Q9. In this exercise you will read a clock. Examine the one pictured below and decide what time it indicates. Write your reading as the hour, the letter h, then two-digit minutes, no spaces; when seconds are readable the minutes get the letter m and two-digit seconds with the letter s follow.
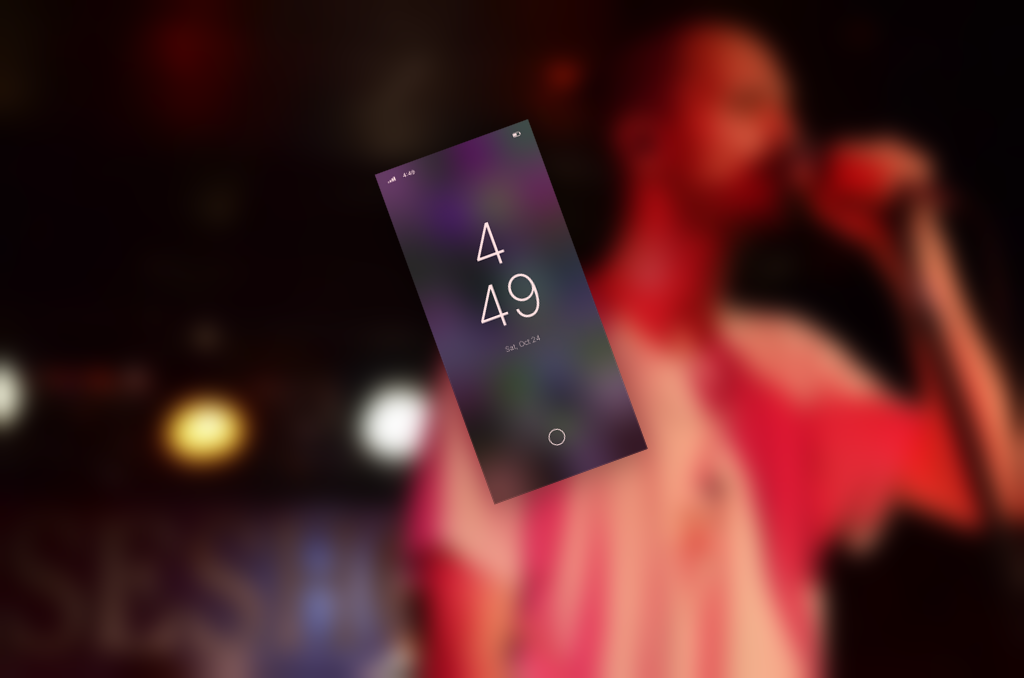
4h49
